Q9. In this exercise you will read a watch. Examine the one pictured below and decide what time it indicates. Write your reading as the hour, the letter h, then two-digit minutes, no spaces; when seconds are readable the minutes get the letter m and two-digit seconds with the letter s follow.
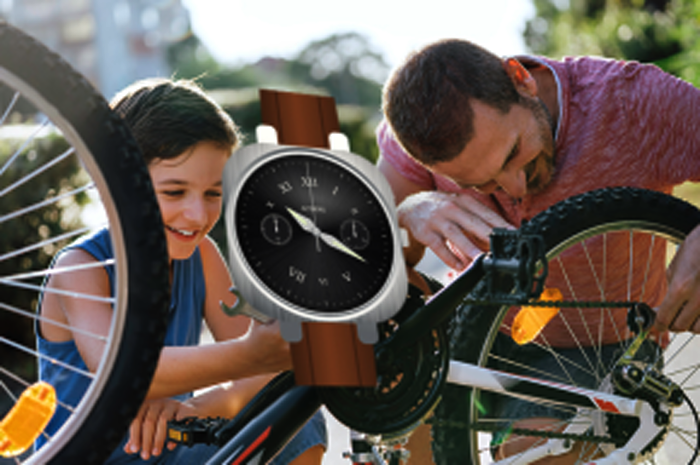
10h20
